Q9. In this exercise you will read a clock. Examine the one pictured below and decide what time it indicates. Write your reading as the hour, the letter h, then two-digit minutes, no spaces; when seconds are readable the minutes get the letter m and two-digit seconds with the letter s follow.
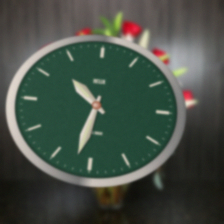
10h32
